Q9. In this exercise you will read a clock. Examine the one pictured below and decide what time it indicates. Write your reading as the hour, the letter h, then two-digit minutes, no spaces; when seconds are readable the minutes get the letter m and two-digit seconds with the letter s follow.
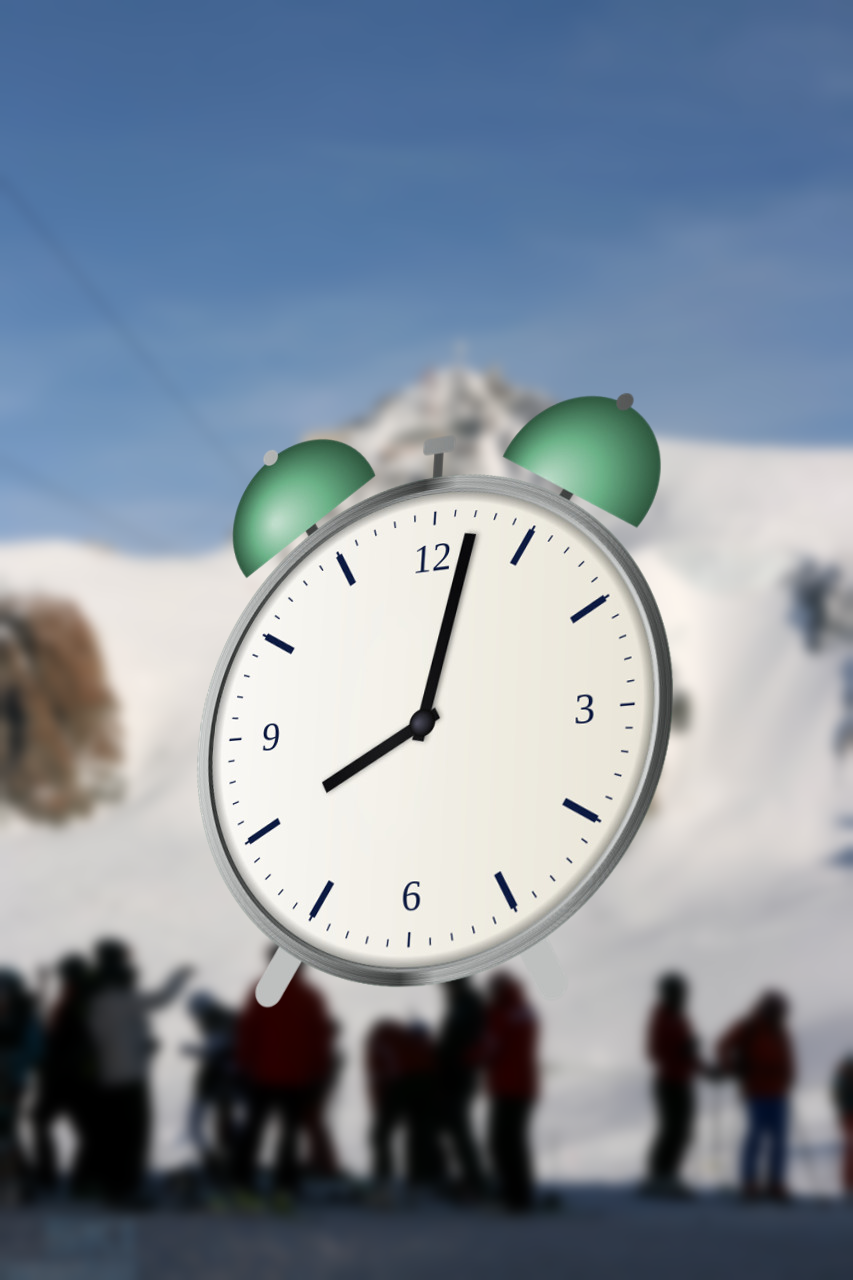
8h02
